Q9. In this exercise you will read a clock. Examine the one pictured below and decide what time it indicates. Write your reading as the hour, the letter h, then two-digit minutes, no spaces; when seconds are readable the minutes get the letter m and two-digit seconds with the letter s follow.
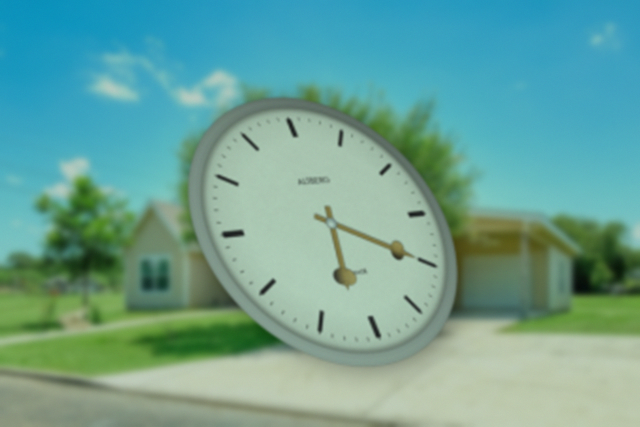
6h20
